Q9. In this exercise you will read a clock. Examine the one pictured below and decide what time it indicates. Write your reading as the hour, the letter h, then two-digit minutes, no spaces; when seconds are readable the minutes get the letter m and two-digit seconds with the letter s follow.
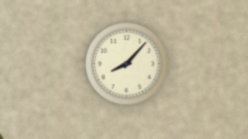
8h07
